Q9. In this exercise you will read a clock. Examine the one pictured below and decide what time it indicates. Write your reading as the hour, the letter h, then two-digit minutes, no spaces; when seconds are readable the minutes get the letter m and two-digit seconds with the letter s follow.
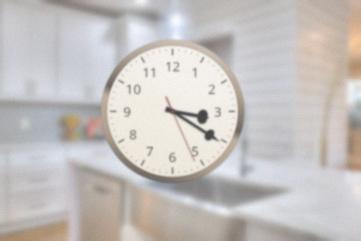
3h20m26s
